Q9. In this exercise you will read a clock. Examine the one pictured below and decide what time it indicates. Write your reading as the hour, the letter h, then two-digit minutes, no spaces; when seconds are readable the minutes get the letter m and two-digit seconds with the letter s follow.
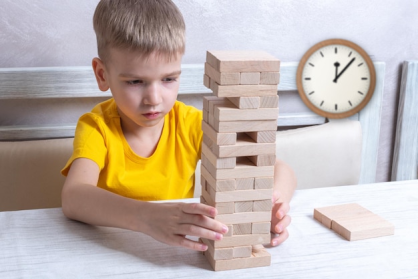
12h07
